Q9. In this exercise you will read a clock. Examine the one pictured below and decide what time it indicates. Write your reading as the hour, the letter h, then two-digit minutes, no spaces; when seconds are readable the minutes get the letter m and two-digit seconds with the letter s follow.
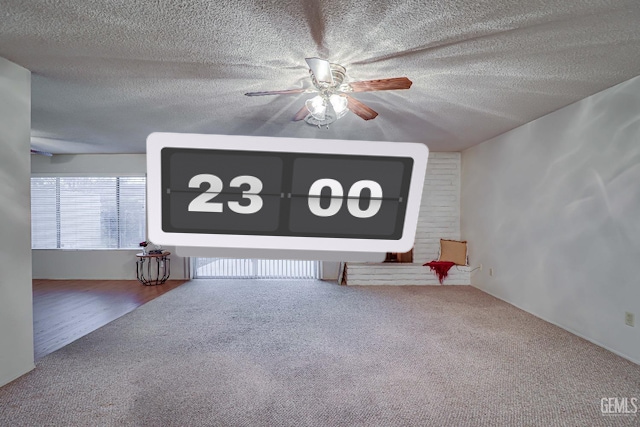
23h00
